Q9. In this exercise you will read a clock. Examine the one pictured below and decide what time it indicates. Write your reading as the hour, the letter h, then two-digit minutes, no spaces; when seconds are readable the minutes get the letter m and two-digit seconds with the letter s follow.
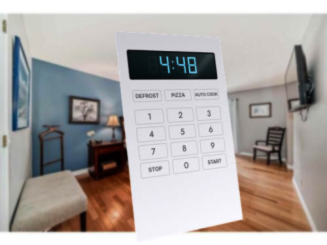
4h48
